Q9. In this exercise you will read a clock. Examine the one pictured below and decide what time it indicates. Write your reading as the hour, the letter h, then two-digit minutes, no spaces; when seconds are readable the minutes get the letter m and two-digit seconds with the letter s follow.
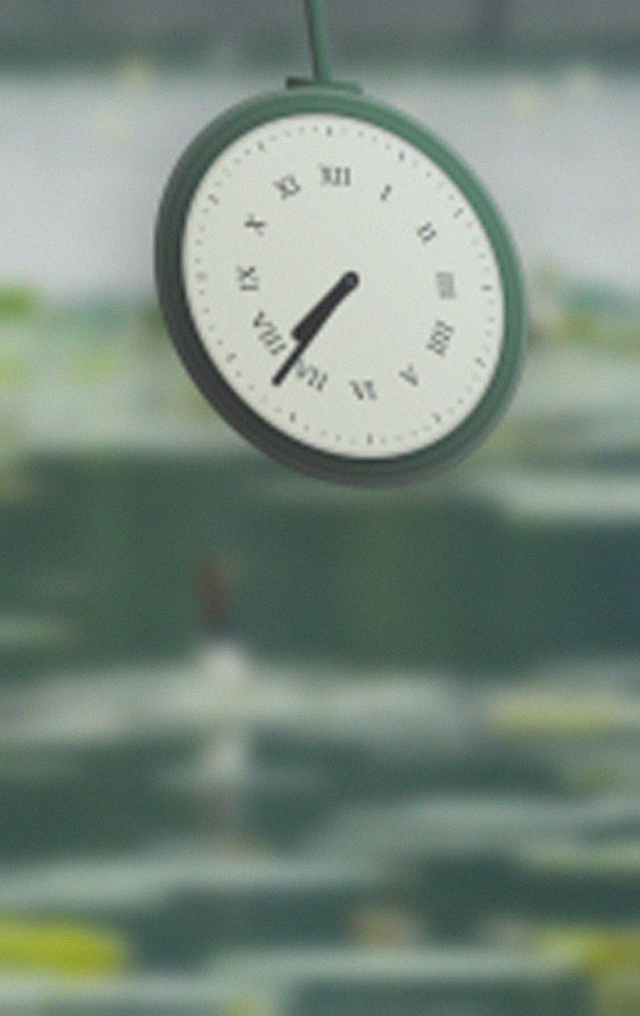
7h37
